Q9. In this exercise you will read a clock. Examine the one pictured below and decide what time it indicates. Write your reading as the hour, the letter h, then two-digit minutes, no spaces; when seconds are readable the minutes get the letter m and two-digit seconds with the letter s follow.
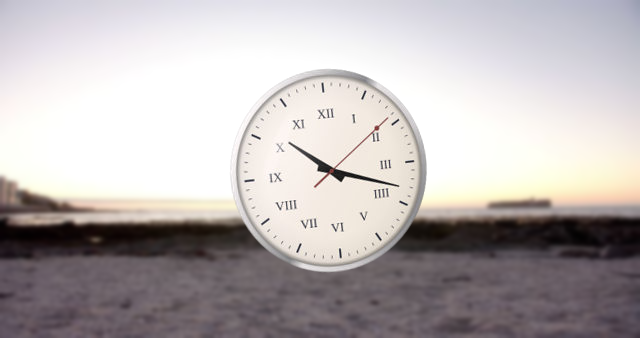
10h18m09s
